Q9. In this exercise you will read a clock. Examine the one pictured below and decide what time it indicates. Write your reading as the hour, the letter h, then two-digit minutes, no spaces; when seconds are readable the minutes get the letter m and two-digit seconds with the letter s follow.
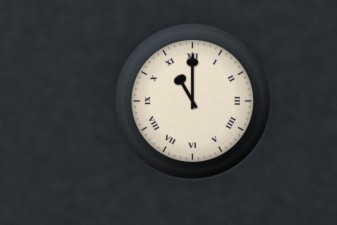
11h00
